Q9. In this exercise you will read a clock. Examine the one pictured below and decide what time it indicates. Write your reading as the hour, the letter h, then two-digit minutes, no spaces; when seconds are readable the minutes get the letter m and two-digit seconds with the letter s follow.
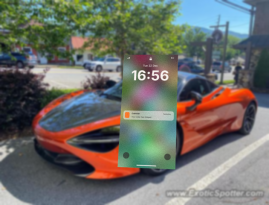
16h56
